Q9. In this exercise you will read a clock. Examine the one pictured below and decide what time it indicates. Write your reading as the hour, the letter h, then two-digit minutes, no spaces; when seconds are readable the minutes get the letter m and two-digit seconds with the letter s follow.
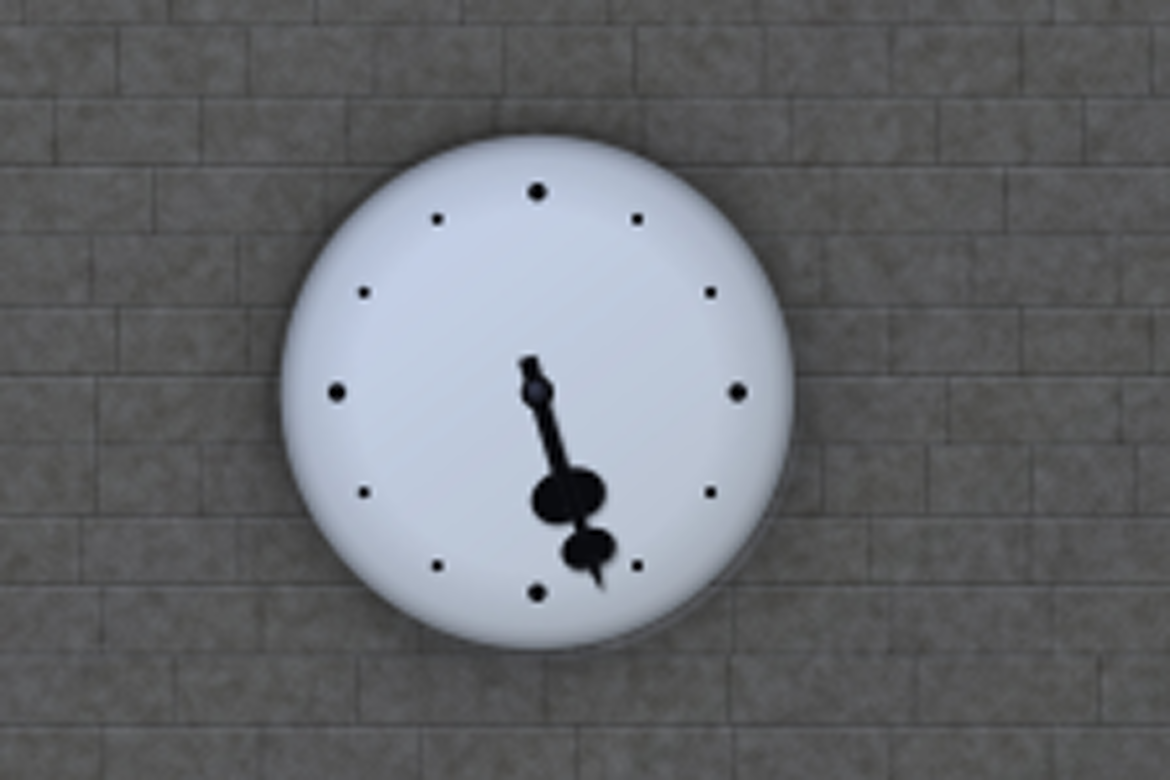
5h27
